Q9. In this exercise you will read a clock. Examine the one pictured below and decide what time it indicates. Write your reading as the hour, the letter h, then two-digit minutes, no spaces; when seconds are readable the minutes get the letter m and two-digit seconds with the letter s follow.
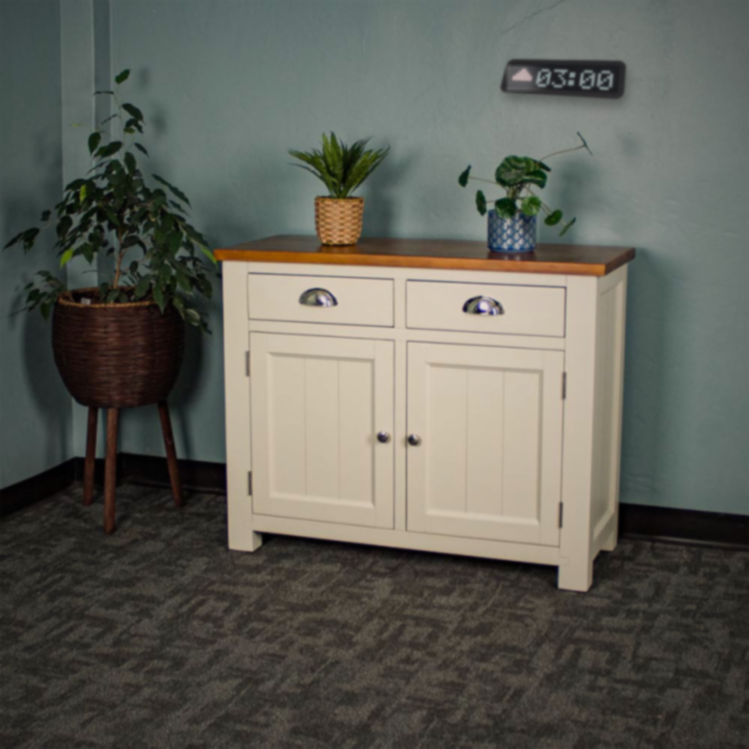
3h00
